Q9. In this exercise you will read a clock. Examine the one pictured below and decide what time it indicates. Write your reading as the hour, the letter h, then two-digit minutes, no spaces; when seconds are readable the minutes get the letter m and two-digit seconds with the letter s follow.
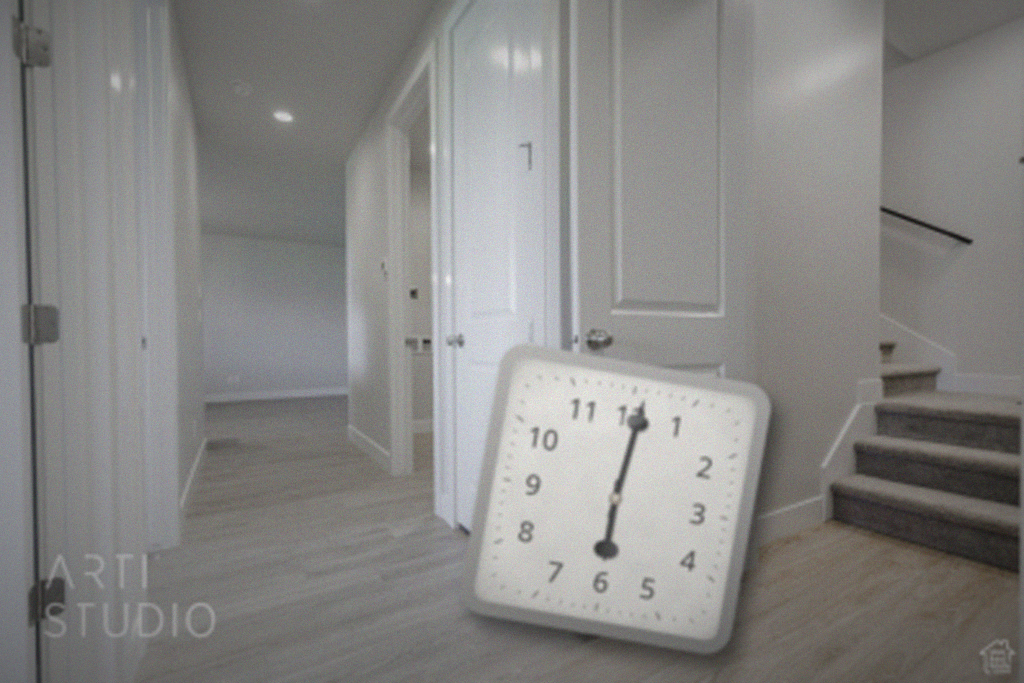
6h01
